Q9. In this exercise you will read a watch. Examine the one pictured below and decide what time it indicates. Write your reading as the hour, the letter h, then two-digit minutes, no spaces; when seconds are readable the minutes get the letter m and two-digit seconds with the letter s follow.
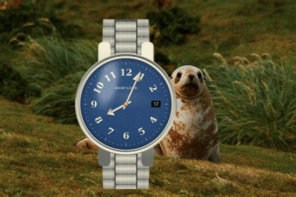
8h04
